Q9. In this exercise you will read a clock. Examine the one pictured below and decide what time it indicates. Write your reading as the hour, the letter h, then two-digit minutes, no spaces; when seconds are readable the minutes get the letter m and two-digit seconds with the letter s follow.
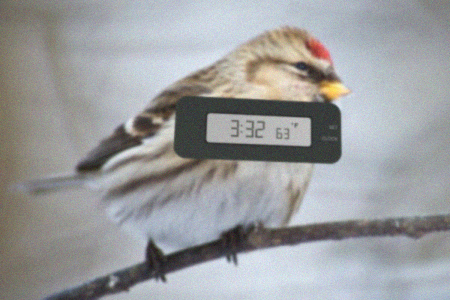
3h32
